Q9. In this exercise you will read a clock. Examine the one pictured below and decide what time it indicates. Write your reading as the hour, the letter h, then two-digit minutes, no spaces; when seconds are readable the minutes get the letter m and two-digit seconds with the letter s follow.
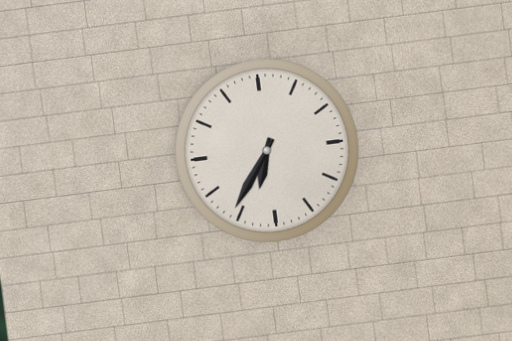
6h36
